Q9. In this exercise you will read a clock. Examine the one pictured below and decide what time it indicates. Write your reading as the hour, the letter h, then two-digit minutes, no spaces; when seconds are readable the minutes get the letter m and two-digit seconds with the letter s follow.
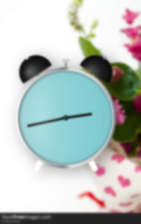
2h43
